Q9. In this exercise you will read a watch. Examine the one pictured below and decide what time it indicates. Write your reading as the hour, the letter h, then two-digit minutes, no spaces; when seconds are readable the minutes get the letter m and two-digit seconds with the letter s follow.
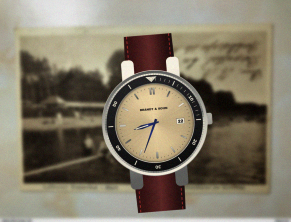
8h34
